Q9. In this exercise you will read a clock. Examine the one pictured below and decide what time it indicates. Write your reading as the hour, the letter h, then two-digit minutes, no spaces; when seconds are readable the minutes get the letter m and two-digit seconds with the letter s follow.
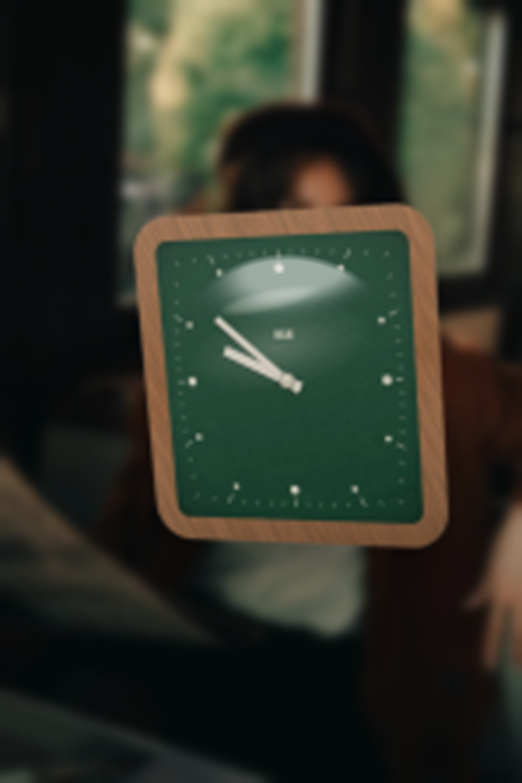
9h52
